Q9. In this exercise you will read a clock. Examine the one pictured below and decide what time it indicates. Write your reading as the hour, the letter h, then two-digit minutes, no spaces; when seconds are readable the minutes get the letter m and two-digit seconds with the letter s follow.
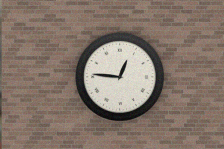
12h46
